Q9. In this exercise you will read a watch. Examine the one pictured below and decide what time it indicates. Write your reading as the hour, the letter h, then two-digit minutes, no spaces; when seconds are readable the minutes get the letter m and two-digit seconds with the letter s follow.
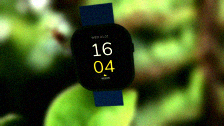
16h04
